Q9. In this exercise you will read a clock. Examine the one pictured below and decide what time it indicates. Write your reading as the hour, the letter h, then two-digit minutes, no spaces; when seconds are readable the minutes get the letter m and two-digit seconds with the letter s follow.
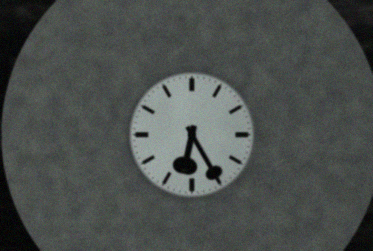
6h25
